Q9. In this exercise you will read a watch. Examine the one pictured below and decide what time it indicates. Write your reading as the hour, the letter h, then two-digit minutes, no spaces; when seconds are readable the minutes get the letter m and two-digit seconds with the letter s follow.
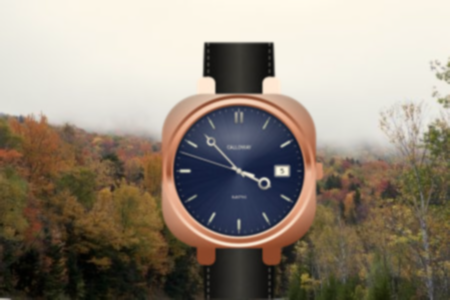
3h52m48s
